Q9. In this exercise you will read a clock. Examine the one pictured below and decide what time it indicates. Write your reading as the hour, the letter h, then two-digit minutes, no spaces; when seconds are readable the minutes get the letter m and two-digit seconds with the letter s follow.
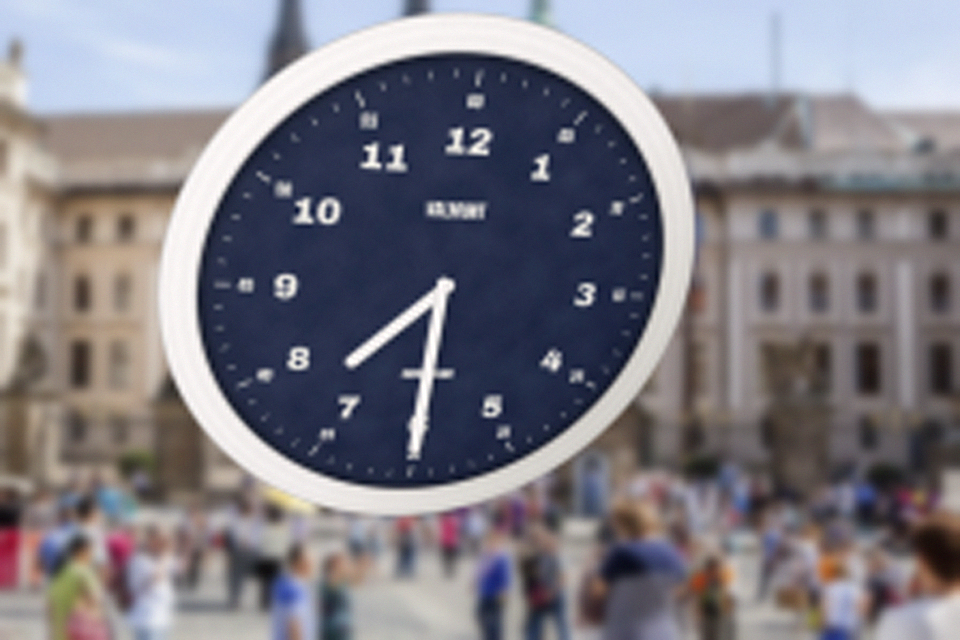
7h30
